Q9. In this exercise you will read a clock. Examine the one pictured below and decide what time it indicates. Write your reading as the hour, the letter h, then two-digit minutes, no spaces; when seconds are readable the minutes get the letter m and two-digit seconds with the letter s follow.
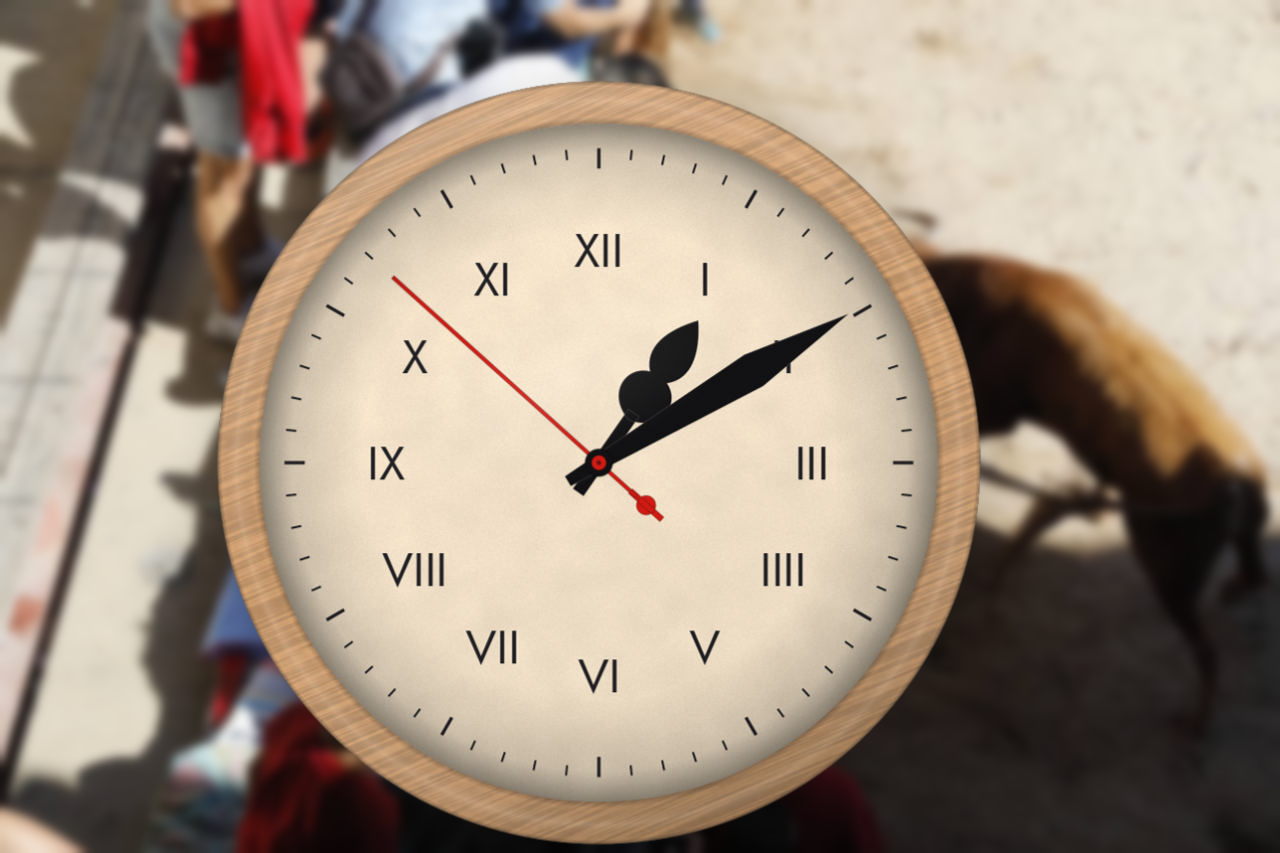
1h09m52s
